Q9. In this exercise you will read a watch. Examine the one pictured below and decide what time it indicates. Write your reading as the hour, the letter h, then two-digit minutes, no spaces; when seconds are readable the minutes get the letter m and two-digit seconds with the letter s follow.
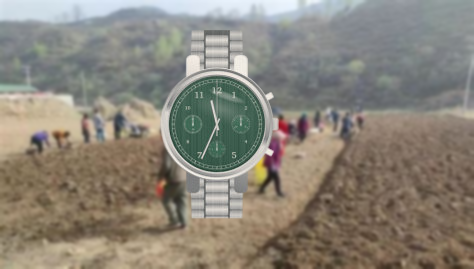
11h34
